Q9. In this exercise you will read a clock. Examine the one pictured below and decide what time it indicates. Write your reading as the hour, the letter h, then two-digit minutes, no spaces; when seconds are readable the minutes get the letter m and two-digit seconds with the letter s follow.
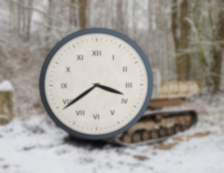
3h39
